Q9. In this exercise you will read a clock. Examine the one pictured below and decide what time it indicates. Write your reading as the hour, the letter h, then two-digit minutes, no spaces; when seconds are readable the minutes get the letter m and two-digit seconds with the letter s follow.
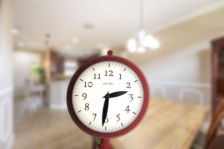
2h31
